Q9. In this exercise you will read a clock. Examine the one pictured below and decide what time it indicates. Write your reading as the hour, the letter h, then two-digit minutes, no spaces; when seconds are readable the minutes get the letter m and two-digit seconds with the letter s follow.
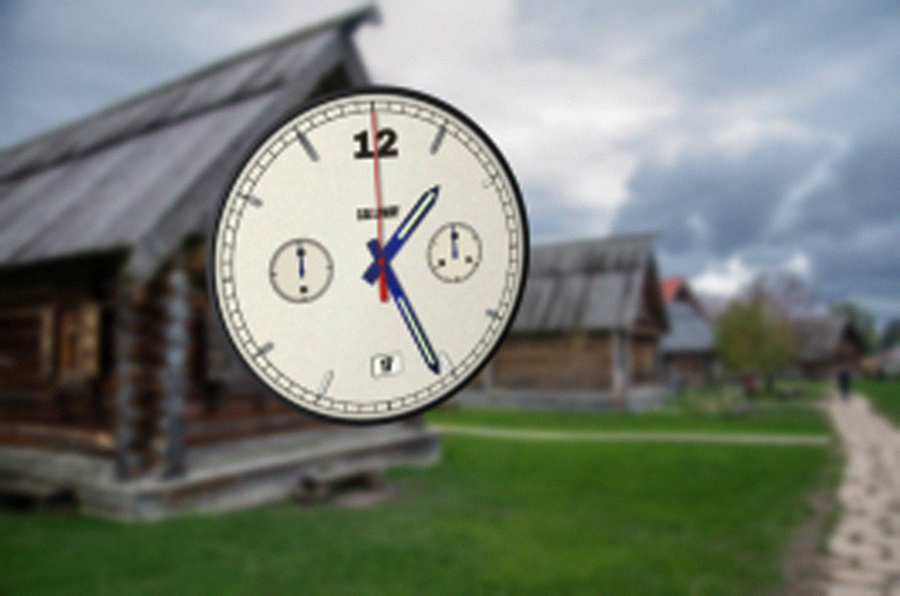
1h26
